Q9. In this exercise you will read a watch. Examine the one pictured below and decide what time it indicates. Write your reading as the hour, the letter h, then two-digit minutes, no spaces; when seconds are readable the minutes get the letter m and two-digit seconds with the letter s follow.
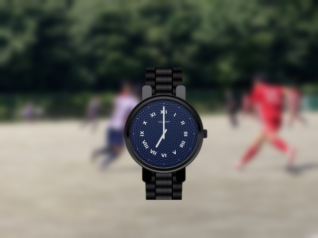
7h00
